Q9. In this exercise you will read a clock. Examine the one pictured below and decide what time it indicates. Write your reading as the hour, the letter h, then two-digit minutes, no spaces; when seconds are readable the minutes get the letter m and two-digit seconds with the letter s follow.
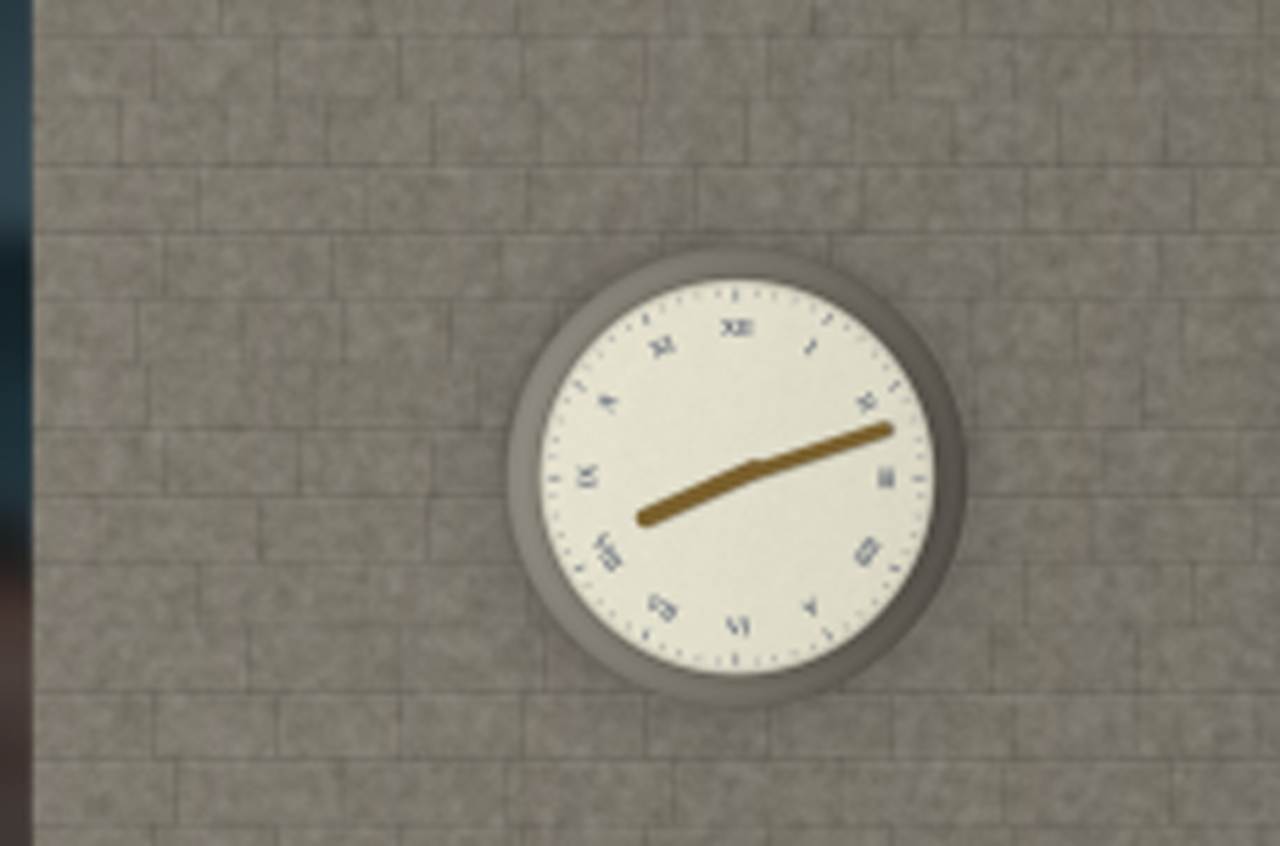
8h12
